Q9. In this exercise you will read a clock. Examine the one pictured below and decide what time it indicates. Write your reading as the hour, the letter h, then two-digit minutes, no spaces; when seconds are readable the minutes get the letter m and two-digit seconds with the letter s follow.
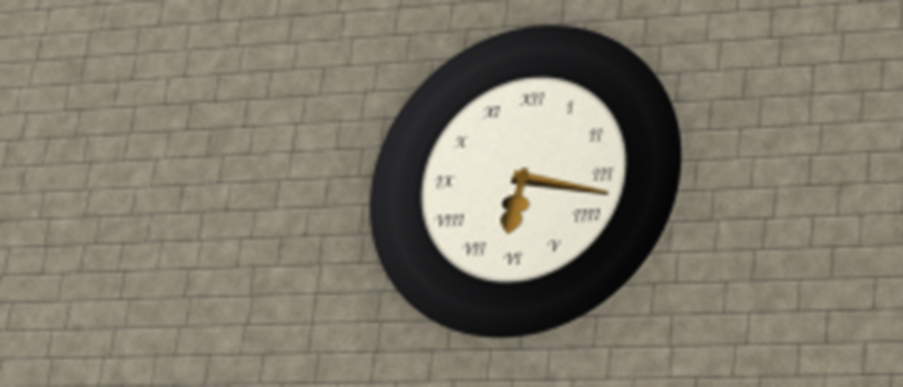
6h17
